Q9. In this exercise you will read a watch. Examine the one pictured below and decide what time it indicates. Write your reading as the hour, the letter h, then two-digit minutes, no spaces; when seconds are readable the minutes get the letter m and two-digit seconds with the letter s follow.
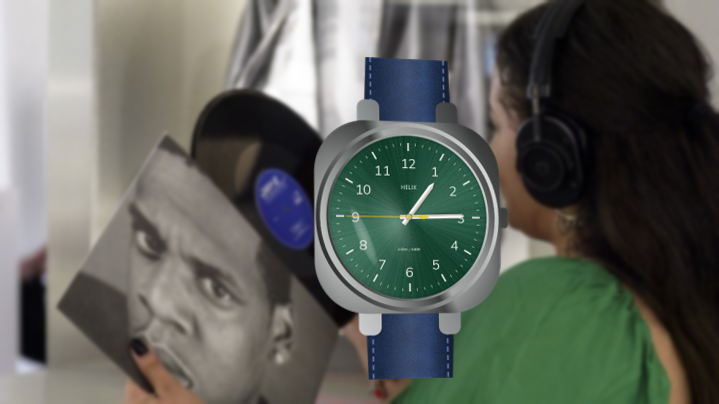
1h14m45s
